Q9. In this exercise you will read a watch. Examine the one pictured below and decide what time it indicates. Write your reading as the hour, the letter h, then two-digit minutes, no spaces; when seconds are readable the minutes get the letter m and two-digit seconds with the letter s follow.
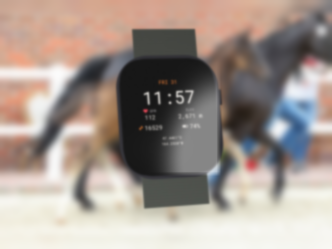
11h57
